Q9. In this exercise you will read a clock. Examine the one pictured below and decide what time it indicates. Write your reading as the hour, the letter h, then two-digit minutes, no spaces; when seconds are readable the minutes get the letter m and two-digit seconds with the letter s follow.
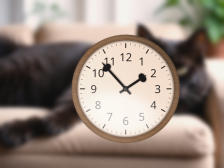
1h53
